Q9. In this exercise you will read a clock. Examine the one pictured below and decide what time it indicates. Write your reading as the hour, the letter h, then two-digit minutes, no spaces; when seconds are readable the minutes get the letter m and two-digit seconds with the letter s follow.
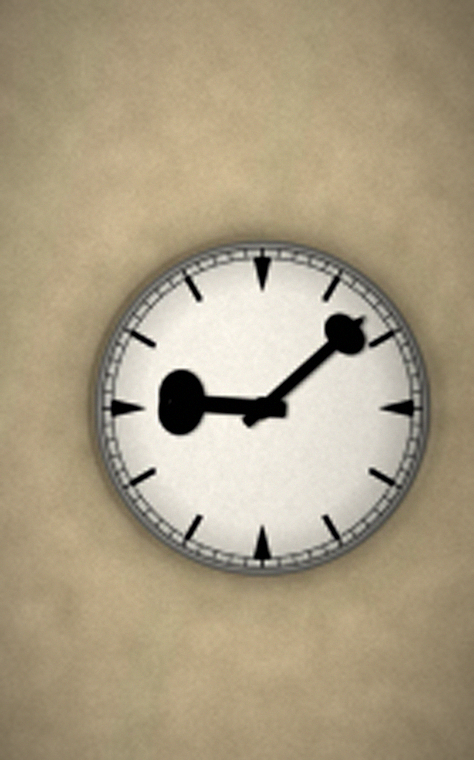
9h08
